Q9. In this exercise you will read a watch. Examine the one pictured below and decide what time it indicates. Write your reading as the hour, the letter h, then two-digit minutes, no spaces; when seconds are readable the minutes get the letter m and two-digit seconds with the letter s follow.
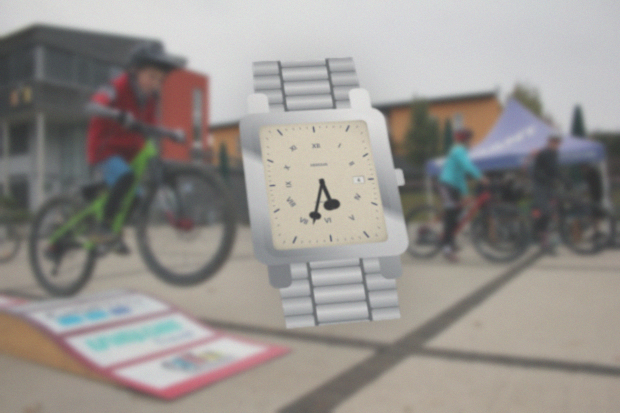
5h33
